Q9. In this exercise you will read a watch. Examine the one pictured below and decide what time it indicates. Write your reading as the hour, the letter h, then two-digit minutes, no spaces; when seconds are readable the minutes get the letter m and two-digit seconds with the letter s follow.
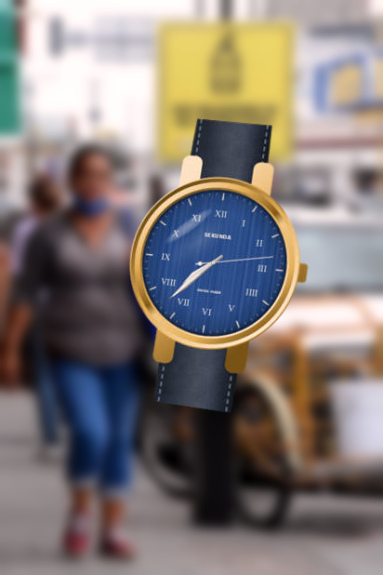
7h37m13s
